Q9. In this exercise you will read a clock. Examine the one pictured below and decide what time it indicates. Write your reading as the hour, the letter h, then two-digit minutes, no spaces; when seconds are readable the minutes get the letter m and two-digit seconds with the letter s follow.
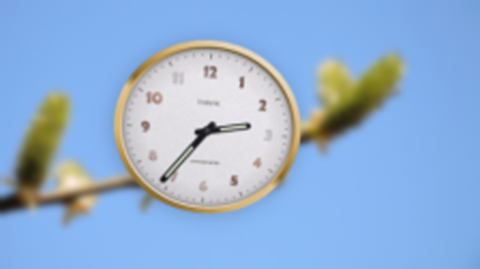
2h36
